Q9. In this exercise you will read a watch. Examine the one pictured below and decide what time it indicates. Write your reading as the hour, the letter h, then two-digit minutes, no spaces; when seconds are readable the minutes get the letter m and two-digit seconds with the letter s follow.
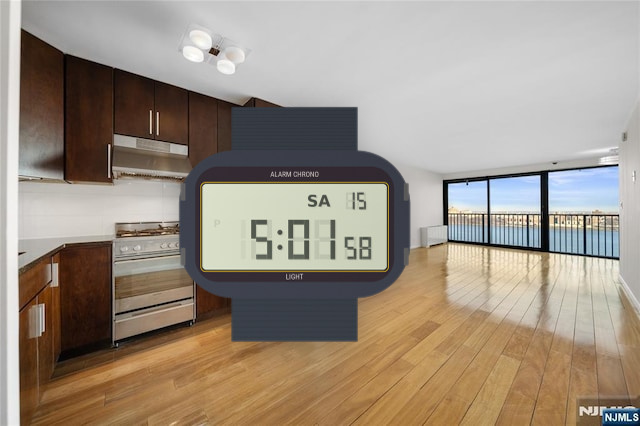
5h01m58s
